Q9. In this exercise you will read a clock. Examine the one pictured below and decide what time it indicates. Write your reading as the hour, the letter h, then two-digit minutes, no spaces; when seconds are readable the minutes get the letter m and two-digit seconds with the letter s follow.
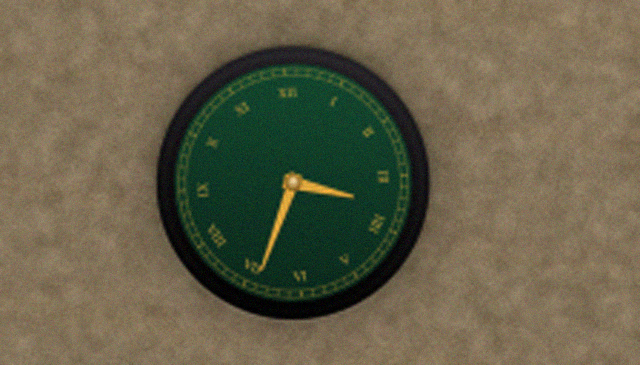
3h34
